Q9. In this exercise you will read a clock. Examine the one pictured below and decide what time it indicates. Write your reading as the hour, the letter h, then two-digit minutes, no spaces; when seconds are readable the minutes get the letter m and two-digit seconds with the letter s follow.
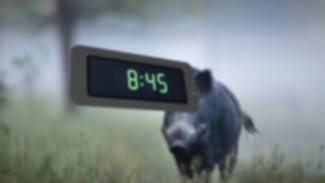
8h45
